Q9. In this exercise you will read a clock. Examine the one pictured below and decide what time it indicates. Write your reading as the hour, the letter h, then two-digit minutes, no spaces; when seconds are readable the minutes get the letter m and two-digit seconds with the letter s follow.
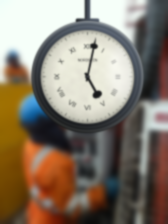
5h02
